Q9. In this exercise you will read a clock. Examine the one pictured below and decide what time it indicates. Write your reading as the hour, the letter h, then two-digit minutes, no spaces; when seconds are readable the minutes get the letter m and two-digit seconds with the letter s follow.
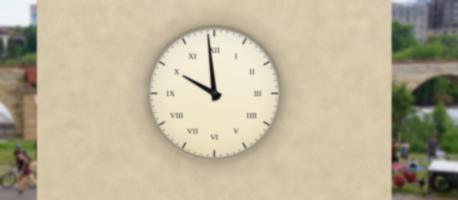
9h59
